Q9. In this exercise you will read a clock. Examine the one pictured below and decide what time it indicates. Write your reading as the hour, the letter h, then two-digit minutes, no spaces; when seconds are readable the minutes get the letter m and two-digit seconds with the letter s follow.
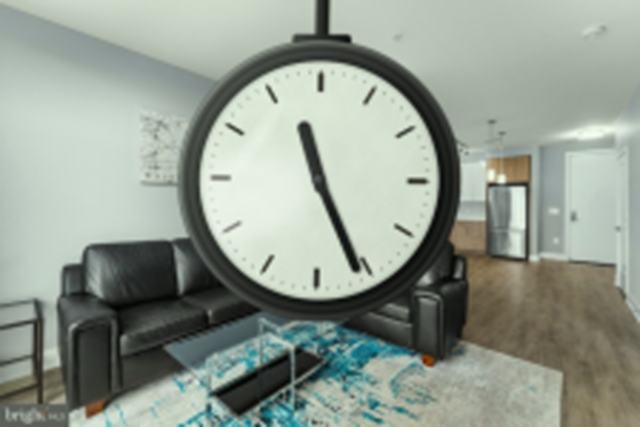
11h26
